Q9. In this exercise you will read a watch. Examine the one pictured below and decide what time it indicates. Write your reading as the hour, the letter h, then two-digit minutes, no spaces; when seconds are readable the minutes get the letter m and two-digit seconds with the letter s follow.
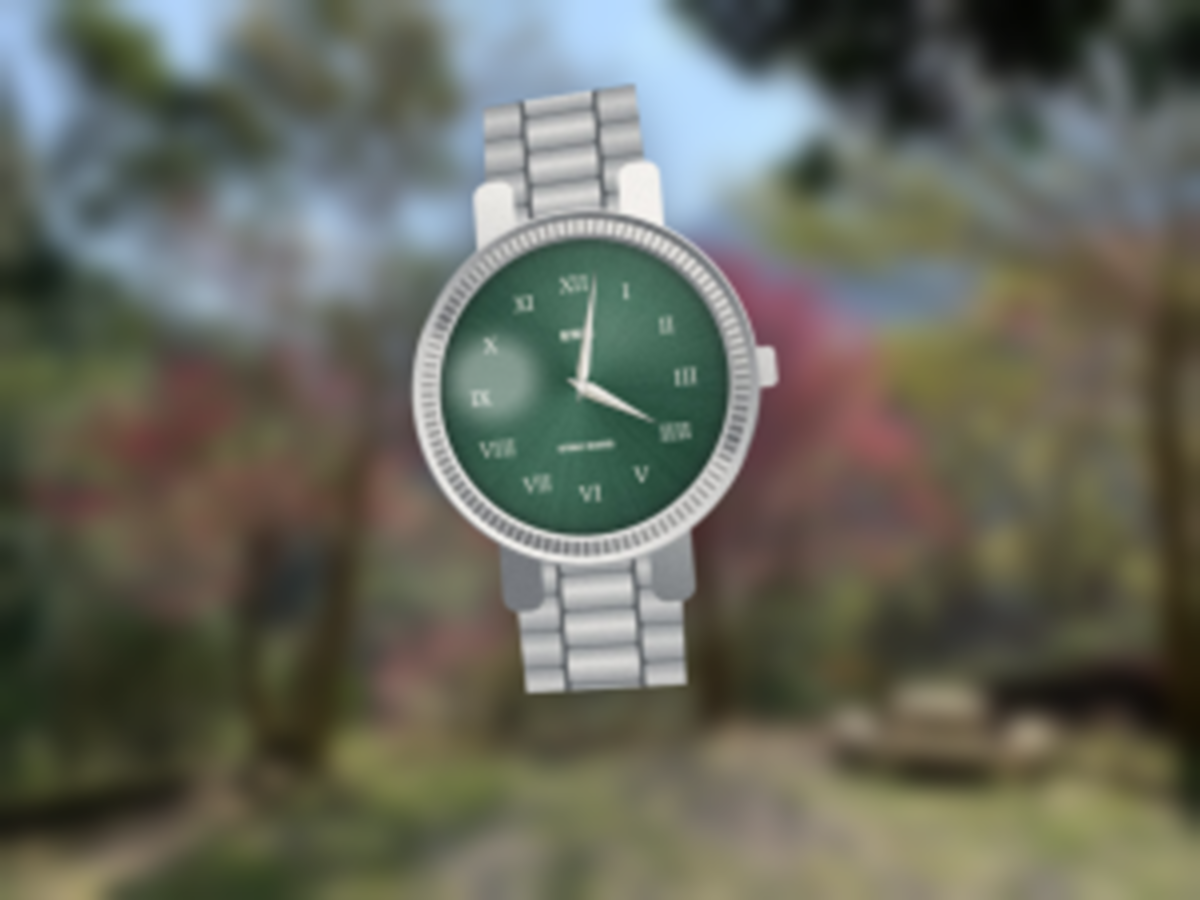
4h02
